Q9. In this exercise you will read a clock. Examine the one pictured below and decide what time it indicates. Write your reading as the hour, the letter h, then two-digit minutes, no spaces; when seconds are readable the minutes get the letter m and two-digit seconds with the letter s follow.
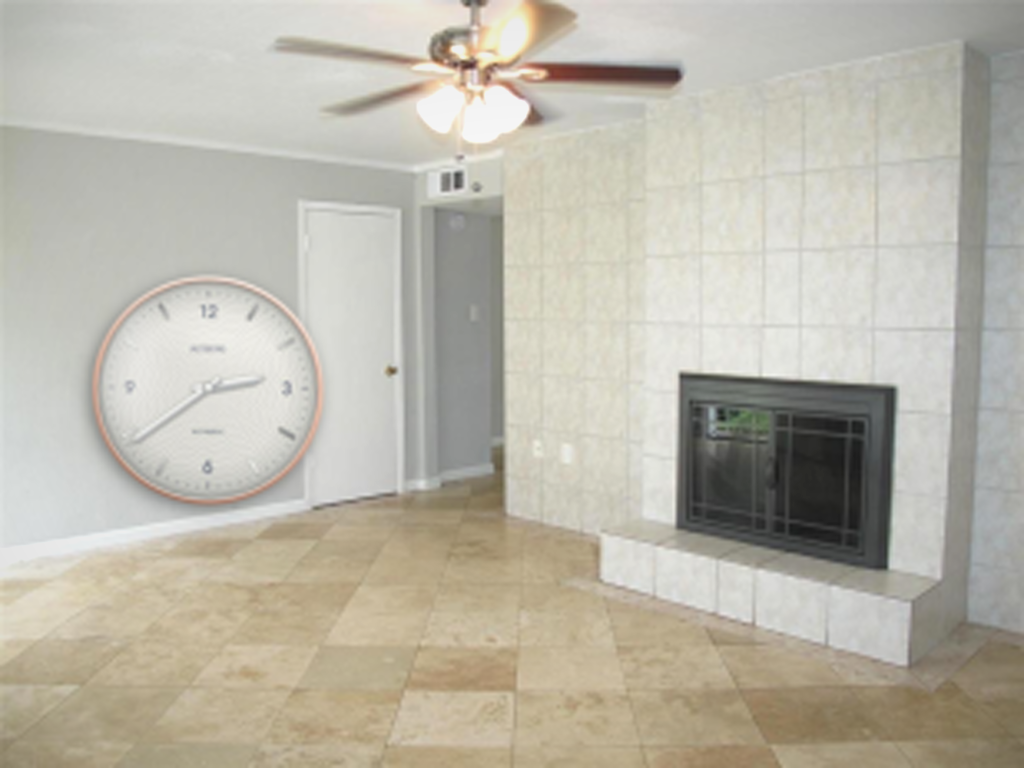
2h39
